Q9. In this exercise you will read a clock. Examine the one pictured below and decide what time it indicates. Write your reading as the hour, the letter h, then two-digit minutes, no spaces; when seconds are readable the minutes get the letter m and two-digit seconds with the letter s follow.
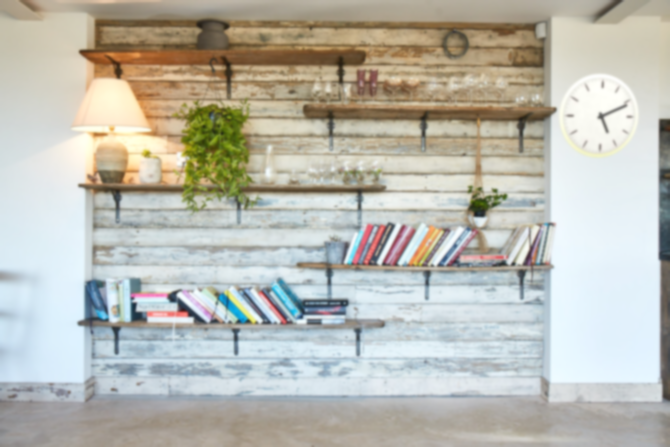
5h11
